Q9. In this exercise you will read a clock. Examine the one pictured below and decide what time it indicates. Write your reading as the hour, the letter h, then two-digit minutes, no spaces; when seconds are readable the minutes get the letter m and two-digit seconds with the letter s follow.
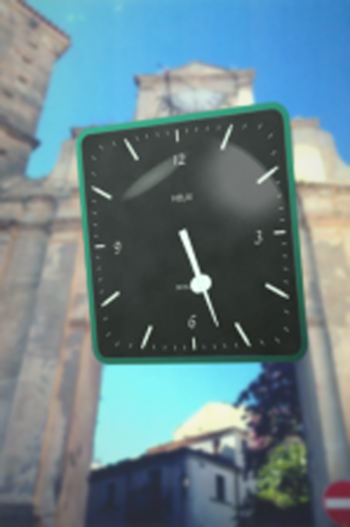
5h27
